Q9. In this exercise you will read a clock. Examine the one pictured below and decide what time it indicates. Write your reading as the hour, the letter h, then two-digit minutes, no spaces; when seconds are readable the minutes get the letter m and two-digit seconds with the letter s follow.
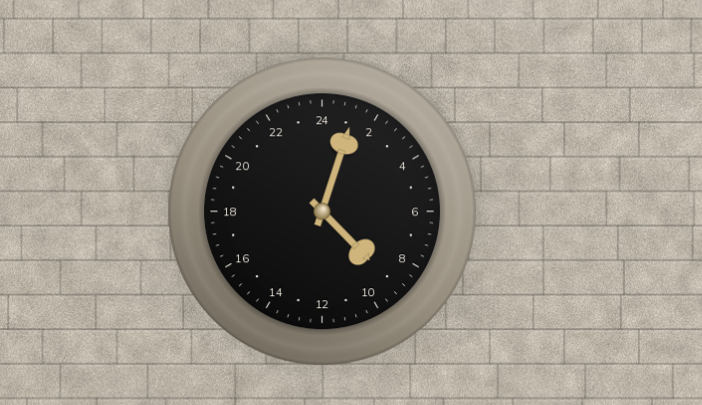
9h03
